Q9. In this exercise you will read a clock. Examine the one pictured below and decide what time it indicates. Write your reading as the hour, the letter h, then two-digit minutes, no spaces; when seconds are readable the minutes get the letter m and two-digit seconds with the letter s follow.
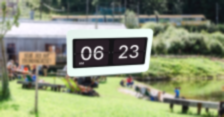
6h23
